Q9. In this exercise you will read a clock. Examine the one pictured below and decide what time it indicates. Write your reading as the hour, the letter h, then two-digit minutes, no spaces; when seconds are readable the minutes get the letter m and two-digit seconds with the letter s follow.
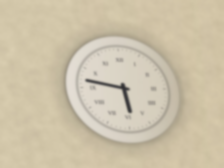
5h47
